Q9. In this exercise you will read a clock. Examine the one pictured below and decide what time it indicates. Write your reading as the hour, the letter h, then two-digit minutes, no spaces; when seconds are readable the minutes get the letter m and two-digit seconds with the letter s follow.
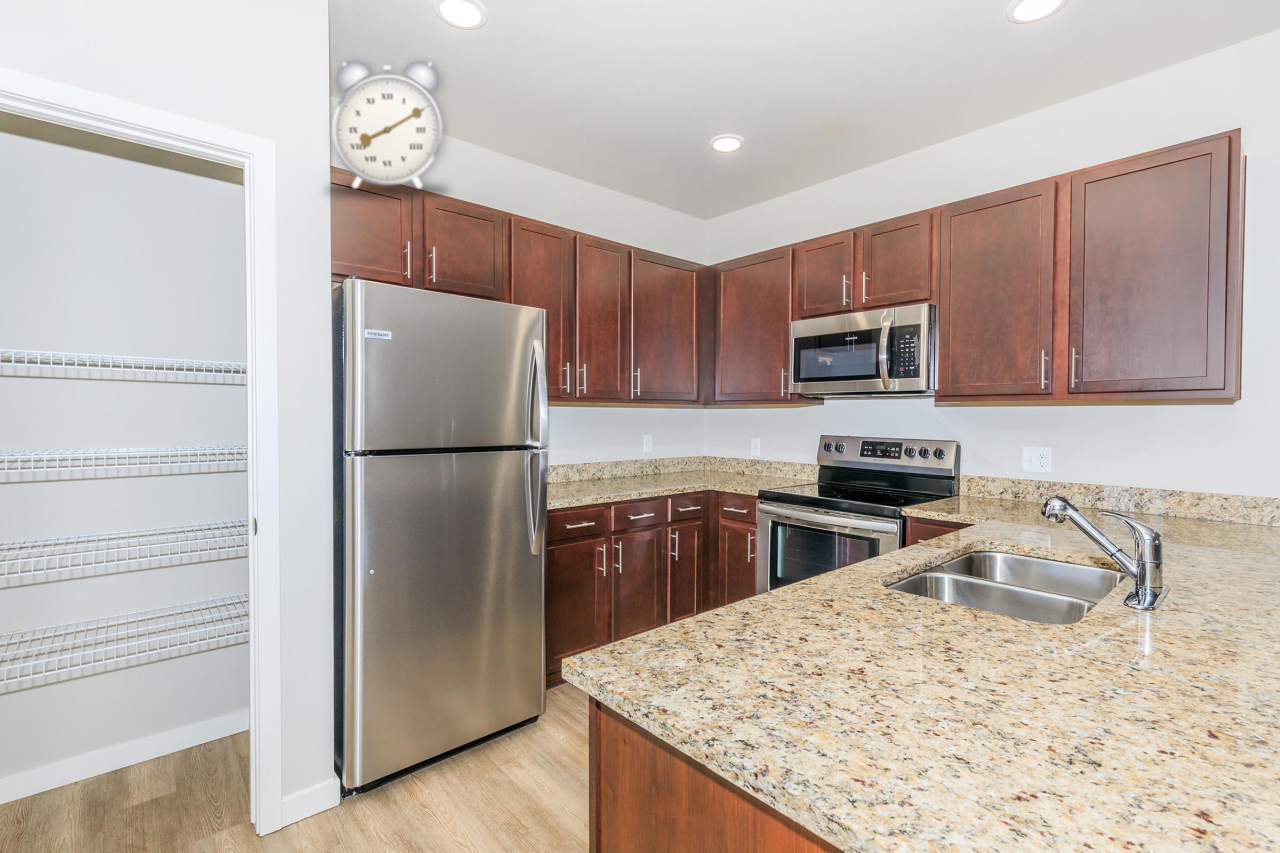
8h10
